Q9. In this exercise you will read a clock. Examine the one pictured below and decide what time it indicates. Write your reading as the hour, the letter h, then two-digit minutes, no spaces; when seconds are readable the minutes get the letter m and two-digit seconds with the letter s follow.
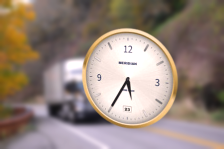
5h35
